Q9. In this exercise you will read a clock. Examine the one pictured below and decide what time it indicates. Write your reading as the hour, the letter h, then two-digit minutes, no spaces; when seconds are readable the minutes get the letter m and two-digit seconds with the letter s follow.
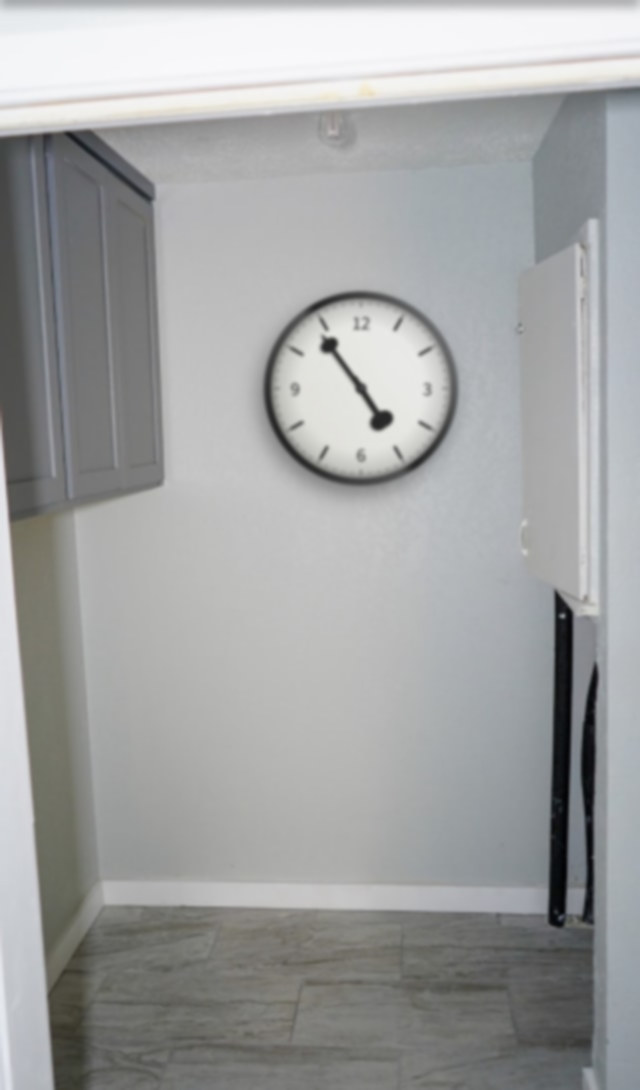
4h54
